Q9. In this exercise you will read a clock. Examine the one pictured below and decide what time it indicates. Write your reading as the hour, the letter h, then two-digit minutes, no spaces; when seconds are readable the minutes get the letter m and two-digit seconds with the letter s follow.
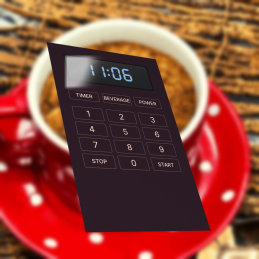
11h06
